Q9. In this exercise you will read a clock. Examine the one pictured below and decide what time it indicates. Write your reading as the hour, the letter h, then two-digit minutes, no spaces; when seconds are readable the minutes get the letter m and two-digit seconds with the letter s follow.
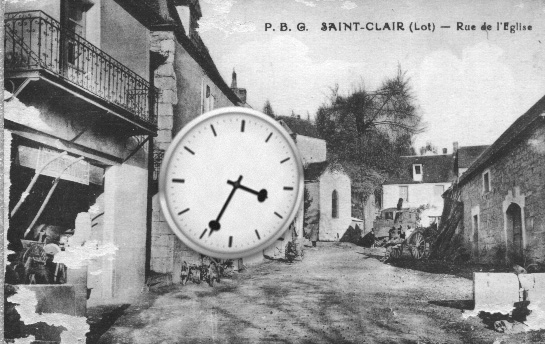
3h34
